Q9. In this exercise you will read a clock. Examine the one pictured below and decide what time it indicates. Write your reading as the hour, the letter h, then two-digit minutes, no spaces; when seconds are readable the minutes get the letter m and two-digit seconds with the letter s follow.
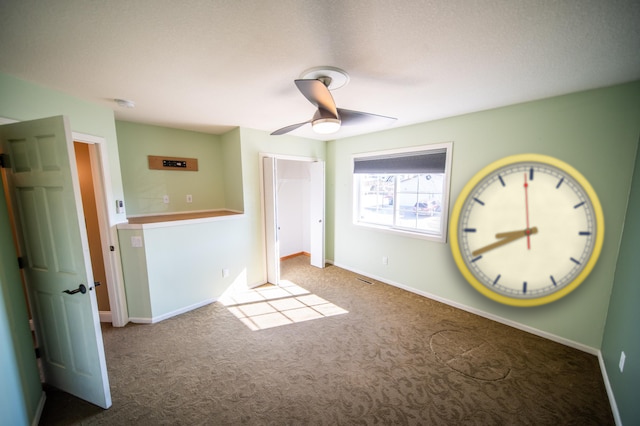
8h40m59s
